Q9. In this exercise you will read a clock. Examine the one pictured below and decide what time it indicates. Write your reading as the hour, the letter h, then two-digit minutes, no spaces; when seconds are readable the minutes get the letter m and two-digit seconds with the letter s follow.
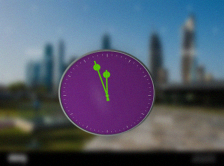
11h57
